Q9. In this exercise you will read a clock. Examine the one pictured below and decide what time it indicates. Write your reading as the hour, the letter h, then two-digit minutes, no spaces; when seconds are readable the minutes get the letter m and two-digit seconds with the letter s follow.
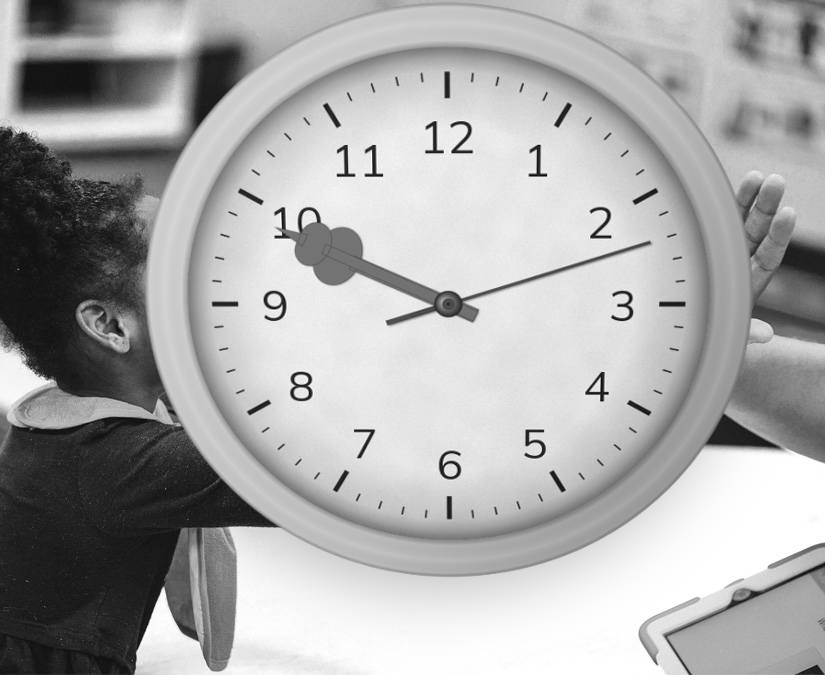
9h49m12s
